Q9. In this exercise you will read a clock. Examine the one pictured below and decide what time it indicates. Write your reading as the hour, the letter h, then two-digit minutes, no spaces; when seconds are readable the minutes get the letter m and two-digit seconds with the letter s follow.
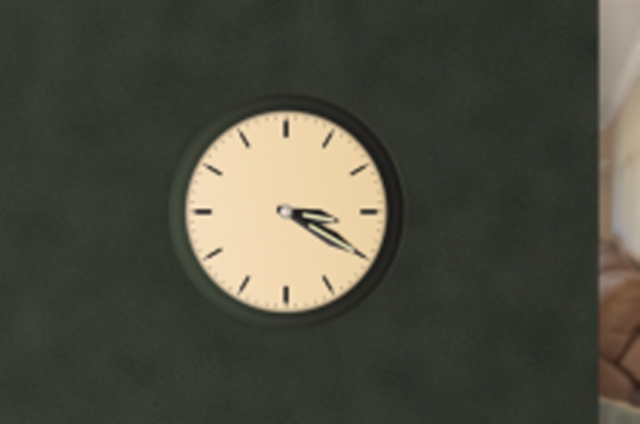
3h20
